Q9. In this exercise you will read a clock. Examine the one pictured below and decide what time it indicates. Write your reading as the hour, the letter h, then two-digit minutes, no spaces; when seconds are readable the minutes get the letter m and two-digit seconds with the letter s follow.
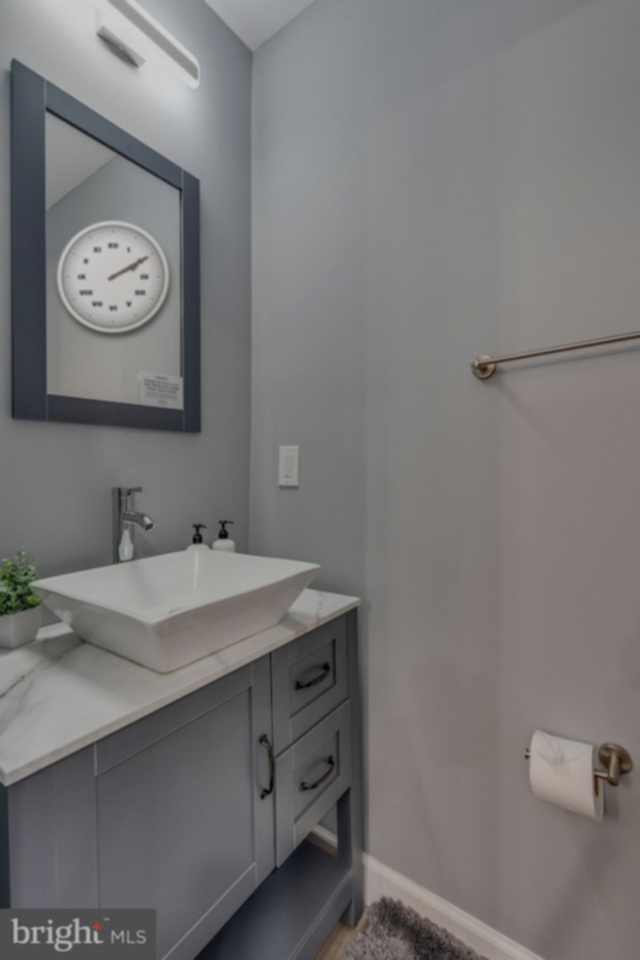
2h10
